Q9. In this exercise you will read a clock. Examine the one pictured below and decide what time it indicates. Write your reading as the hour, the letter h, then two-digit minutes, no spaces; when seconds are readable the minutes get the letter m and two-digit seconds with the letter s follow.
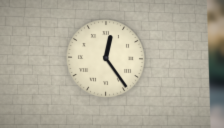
12h24
